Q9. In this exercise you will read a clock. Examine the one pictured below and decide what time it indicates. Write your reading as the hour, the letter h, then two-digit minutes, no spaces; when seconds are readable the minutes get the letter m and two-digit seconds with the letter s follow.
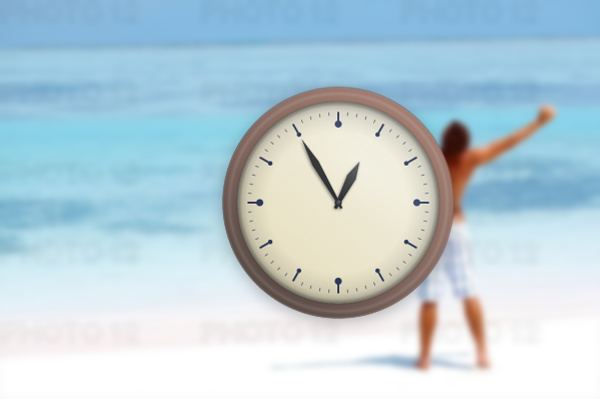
12h55
